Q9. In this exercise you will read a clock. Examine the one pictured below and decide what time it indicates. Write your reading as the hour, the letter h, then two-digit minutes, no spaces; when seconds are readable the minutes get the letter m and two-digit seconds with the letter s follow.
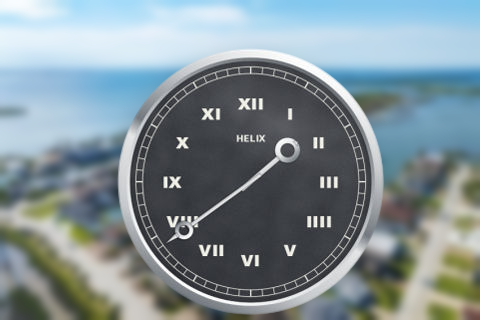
1h39
